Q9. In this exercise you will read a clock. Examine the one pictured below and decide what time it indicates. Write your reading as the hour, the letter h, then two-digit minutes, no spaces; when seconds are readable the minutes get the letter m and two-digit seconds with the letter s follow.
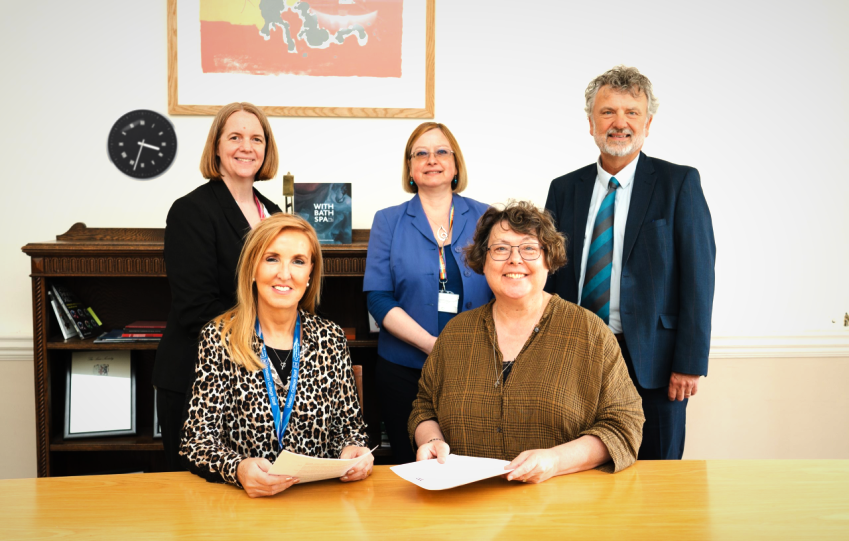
3h33
